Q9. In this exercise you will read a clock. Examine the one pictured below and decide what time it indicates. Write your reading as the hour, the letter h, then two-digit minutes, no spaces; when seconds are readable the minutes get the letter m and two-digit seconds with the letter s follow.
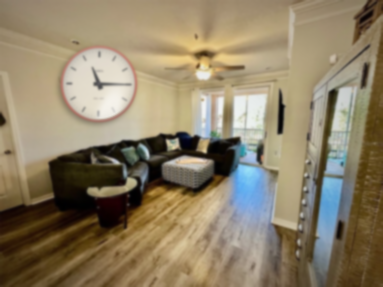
11h15
